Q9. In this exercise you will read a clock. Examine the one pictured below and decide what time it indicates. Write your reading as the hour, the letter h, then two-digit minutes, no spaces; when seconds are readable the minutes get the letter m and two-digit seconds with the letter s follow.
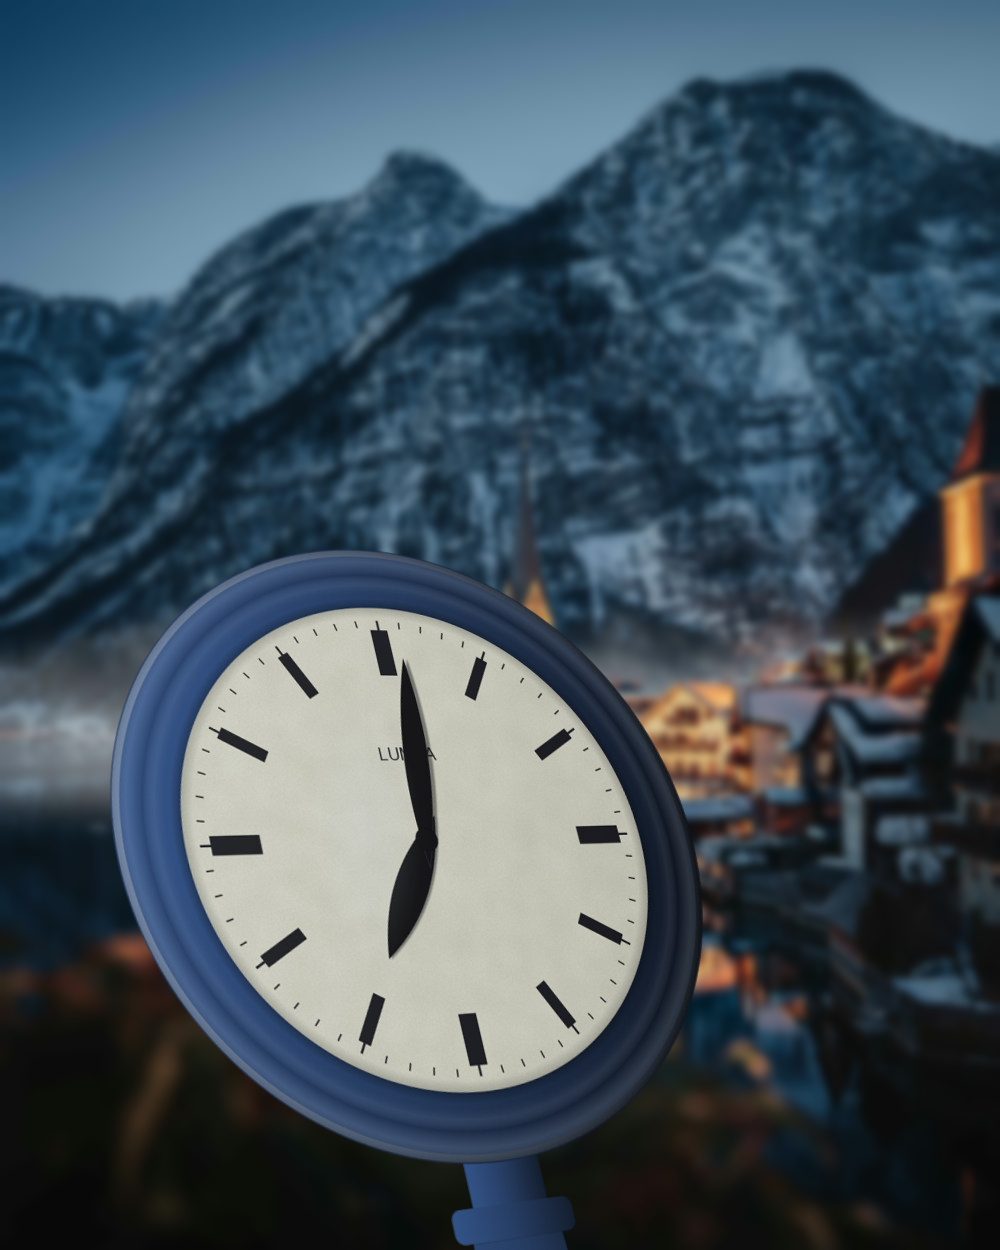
7h01
